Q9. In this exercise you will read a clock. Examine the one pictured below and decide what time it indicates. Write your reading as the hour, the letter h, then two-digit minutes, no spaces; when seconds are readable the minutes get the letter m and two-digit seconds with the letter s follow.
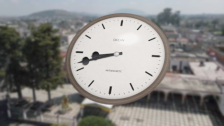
8h42
